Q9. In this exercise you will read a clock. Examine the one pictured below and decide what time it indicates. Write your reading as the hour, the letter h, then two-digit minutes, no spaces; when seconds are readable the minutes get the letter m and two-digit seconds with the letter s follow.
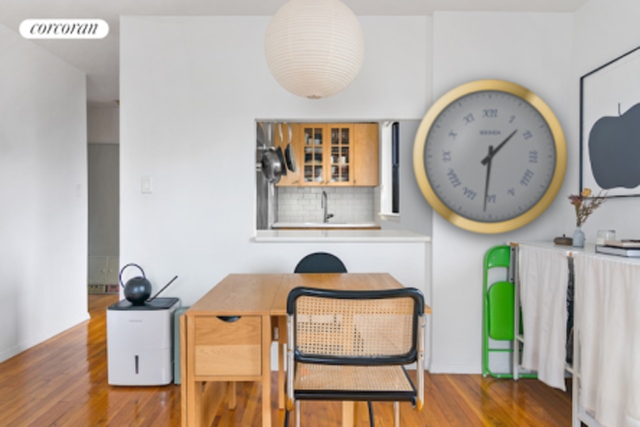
1h31
